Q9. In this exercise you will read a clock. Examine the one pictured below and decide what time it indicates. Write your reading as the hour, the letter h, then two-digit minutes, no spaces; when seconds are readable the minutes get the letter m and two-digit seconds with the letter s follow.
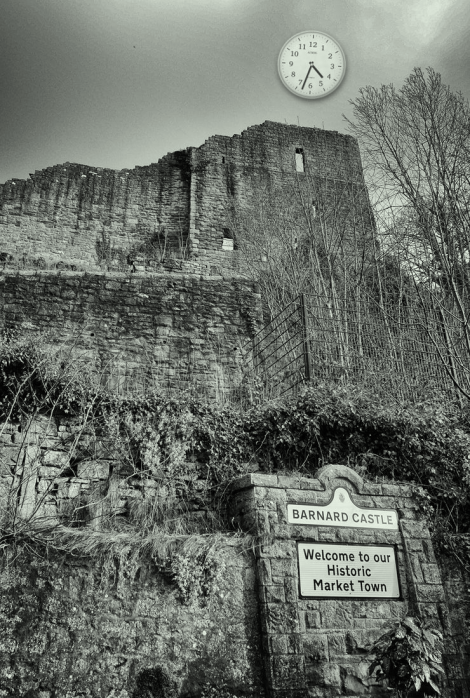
4h33
